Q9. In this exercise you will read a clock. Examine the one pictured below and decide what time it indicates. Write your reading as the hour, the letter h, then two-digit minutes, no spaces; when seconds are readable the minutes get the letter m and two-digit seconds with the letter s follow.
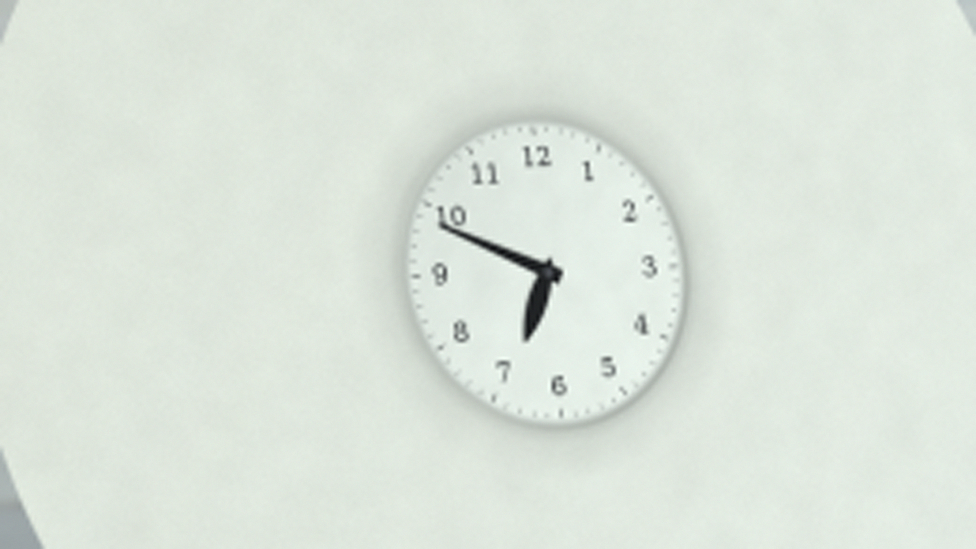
6h49
